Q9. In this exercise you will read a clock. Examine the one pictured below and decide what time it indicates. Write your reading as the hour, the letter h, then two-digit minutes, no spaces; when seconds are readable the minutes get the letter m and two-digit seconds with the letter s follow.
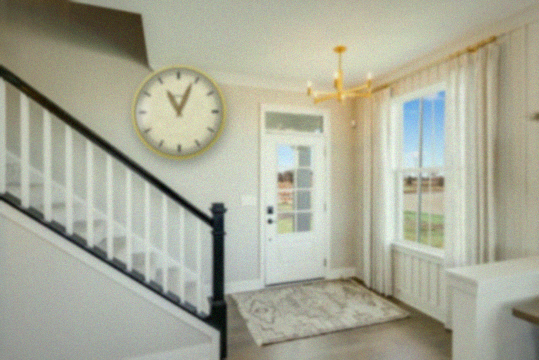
11h04
